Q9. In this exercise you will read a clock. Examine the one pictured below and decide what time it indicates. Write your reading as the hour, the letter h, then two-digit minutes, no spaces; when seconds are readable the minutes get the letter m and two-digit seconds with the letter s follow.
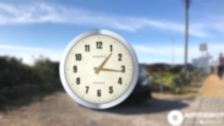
1h16
